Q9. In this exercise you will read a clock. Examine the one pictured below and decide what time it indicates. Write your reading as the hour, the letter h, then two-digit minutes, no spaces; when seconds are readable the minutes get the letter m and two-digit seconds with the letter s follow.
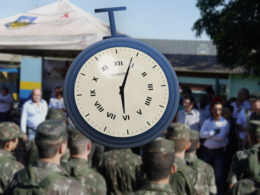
6h04
